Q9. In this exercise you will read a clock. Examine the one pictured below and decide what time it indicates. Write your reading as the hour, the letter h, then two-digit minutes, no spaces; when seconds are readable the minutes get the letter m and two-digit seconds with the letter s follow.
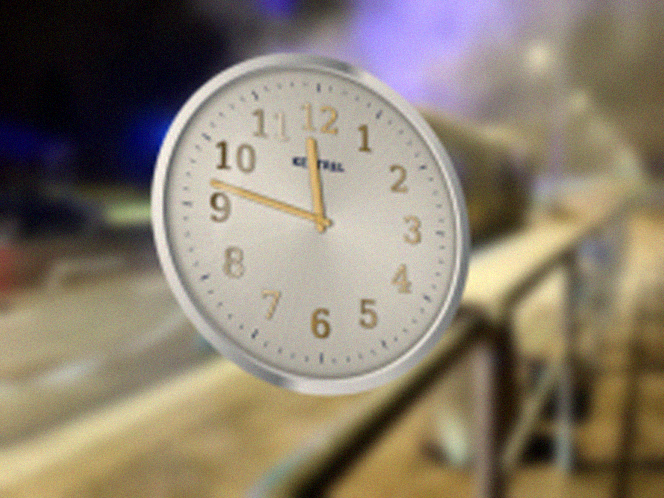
11h47
